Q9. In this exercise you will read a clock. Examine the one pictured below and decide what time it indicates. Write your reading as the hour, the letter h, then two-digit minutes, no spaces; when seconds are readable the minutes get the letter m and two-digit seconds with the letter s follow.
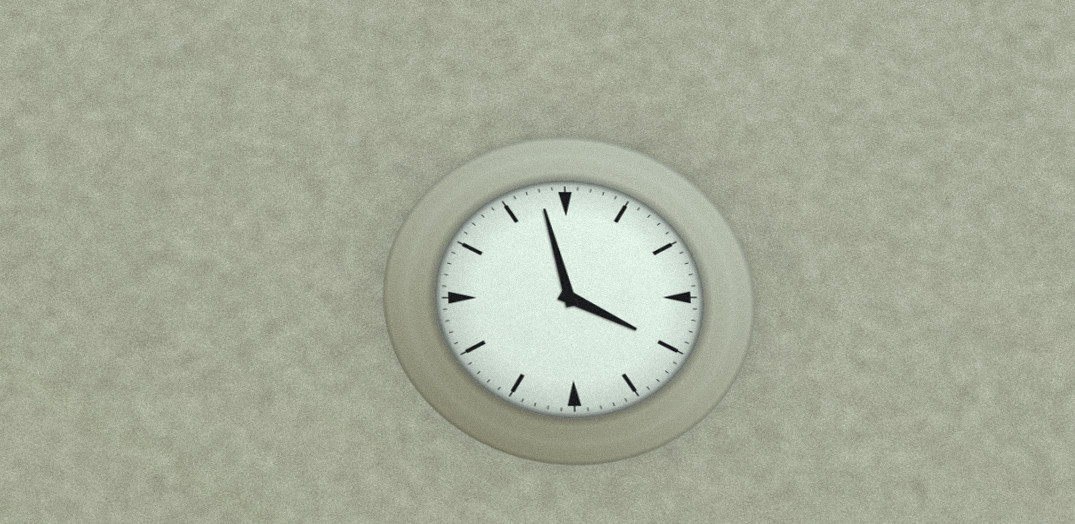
3h58
